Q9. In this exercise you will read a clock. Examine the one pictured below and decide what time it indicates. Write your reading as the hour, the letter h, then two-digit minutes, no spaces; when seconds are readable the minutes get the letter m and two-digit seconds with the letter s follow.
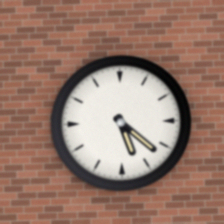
5h22
